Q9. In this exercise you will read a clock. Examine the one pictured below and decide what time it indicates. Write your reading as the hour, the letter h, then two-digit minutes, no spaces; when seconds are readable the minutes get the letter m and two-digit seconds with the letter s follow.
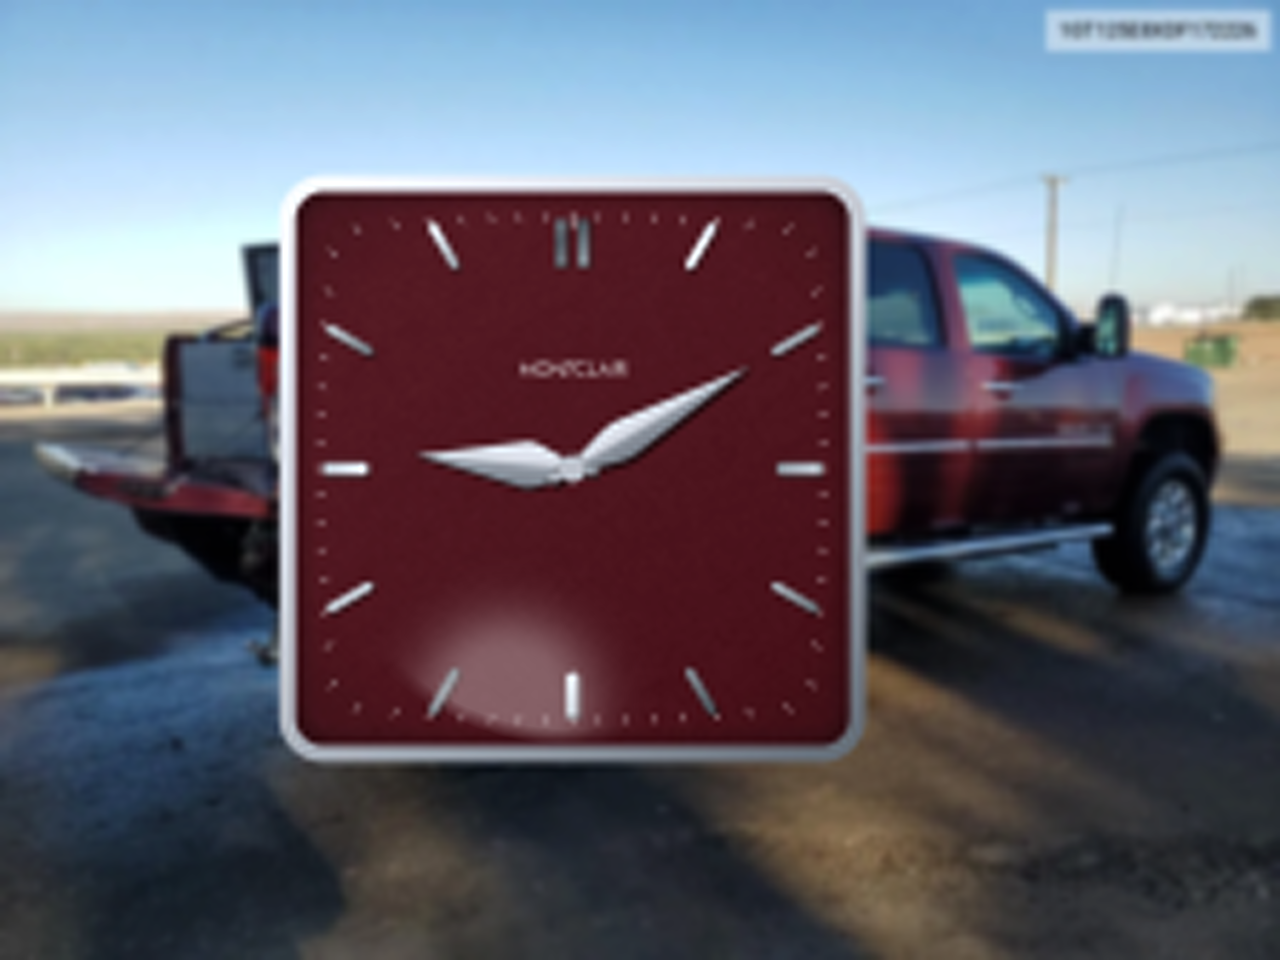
9h10
